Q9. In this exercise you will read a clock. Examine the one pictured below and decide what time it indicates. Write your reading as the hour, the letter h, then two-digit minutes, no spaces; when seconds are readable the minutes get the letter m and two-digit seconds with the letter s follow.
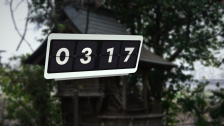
3h17
